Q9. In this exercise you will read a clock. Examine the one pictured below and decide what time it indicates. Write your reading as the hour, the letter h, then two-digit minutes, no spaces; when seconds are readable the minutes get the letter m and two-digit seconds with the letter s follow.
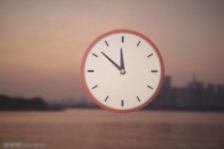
11h52
